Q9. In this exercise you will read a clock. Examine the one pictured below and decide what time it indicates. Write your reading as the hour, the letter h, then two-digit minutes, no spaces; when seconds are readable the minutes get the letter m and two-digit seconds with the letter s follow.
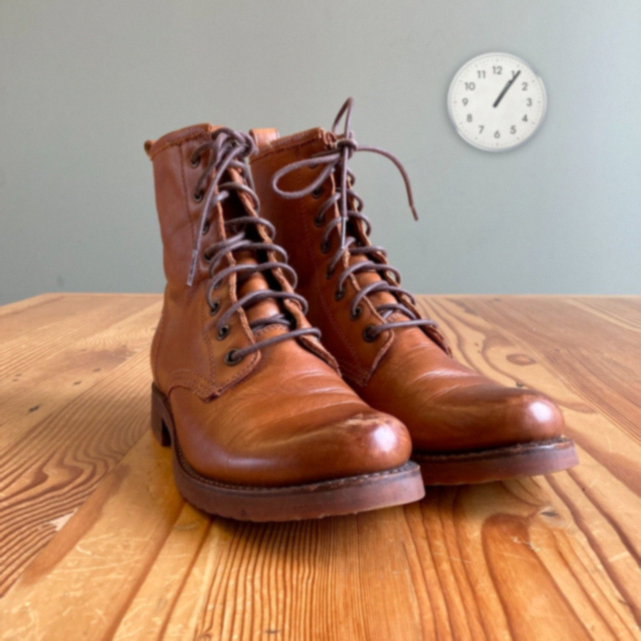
1h06
